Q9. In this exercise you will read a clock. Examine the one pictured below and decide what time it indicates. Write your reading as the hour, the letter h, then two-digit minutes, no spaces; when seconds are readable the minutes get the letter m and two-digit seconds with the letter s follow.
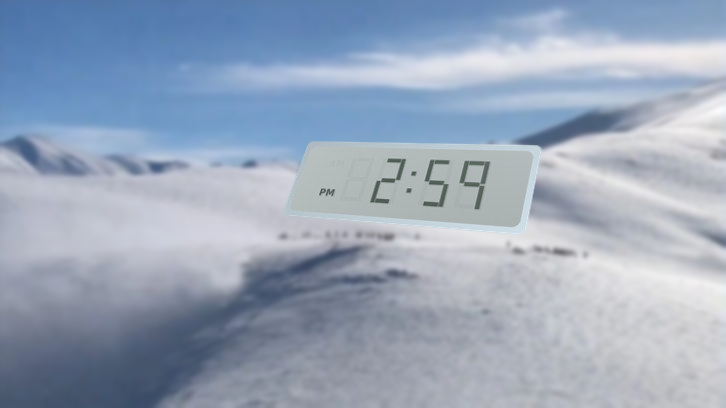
2h59
